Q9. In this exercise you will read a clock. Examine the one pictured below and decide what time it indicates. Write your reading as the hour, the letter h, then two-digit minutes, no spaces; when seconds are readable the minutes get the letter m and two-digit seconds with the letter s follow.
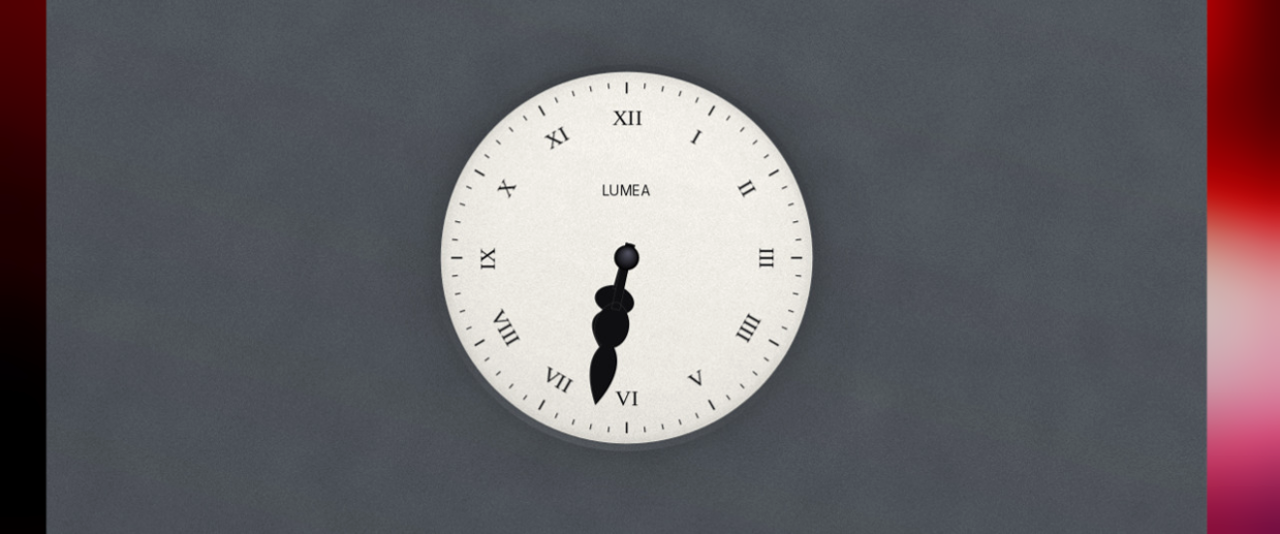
6h32
